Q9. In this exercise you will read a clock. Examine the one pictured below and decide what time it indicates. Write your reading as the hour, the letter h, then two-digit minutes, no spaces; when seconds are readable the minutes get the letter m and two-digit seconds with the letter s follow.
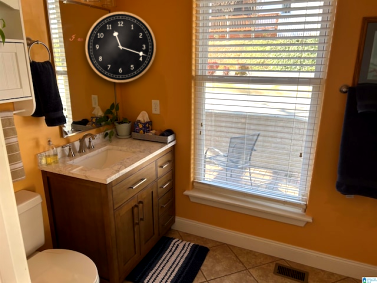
11h18
